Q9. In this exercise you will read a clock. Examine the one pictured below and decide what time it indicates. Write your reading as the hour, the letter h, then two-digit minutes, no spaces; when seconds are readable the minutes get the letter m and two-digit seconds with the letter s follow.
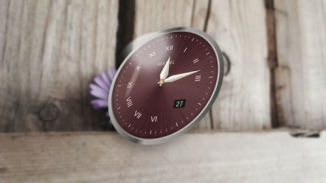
12h13
